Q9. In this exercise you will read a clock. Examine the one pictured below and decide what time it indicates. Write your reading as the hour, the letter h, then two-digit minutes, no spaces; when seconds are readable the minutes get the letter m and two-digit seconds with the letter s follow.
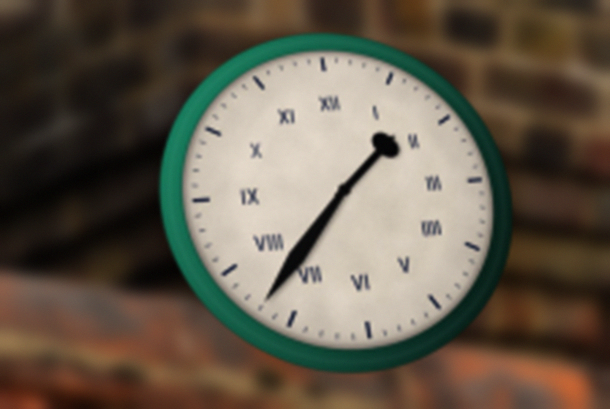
1h37
